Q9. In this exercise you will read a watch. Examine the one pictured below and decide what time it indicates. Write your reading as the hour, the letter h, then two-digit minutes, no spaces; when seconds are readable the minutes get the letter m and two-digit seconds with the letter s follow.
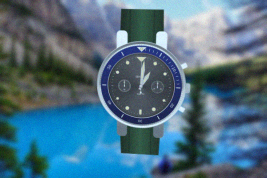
1h01
